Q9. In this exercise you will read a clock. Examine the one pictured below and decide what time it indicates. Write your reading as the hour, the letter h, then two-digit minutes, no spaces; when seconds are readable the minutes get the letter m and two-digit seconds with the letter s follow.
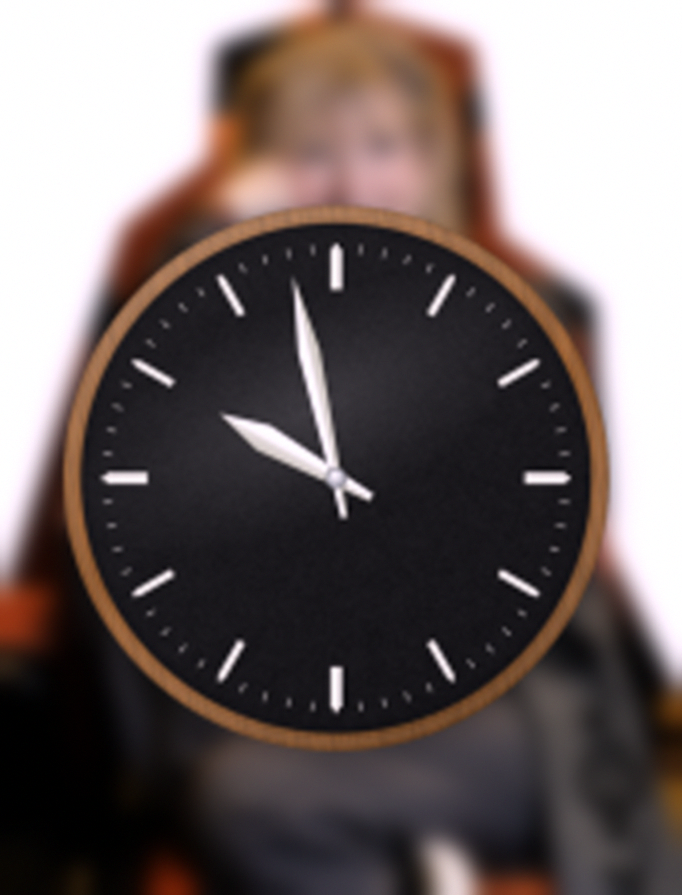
9h58
